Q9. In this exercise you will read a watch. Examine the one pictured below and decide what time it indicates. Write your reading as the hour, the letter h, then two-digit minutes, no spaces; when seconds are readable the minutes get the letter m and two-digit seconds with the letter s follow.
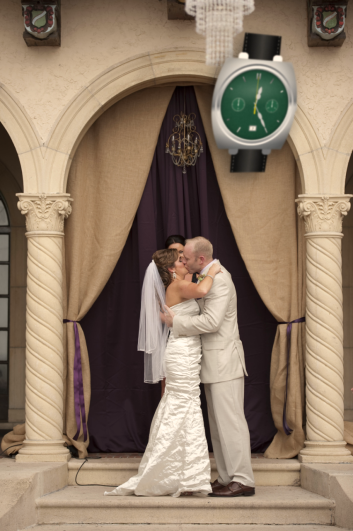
12h25
